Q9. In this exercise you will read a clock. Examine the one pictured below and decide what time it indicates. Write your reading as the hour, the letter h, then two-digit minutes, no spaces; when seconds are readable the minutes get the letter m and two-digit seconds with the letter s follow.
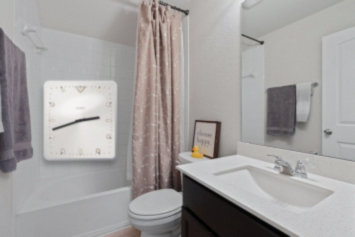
2h42
